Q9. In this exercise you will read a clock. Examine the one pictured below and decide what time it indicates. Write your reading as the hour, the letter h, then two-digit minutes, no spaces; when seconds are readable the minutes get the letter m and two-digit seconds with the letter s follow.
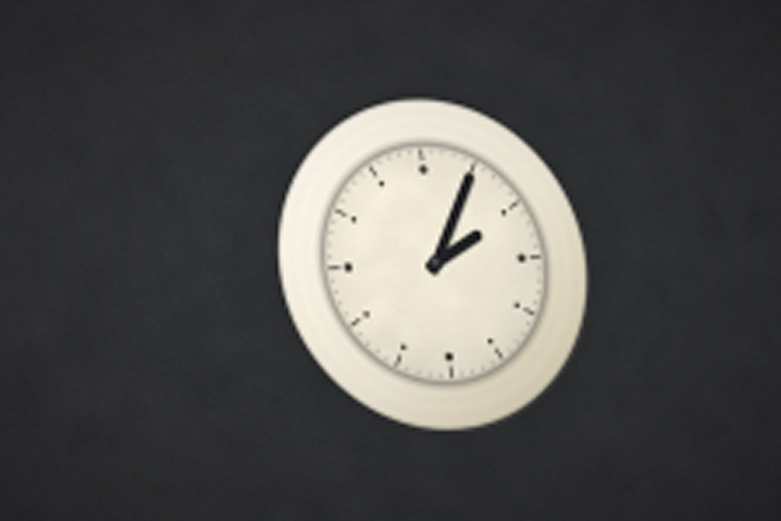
2h05
